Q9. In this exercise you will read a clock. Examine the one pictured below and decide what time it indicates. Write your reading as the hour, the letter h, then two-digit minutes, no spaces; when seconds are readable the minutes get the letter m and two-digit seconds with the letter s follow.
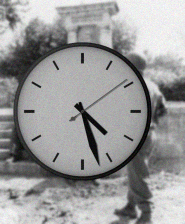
4h27m09s
